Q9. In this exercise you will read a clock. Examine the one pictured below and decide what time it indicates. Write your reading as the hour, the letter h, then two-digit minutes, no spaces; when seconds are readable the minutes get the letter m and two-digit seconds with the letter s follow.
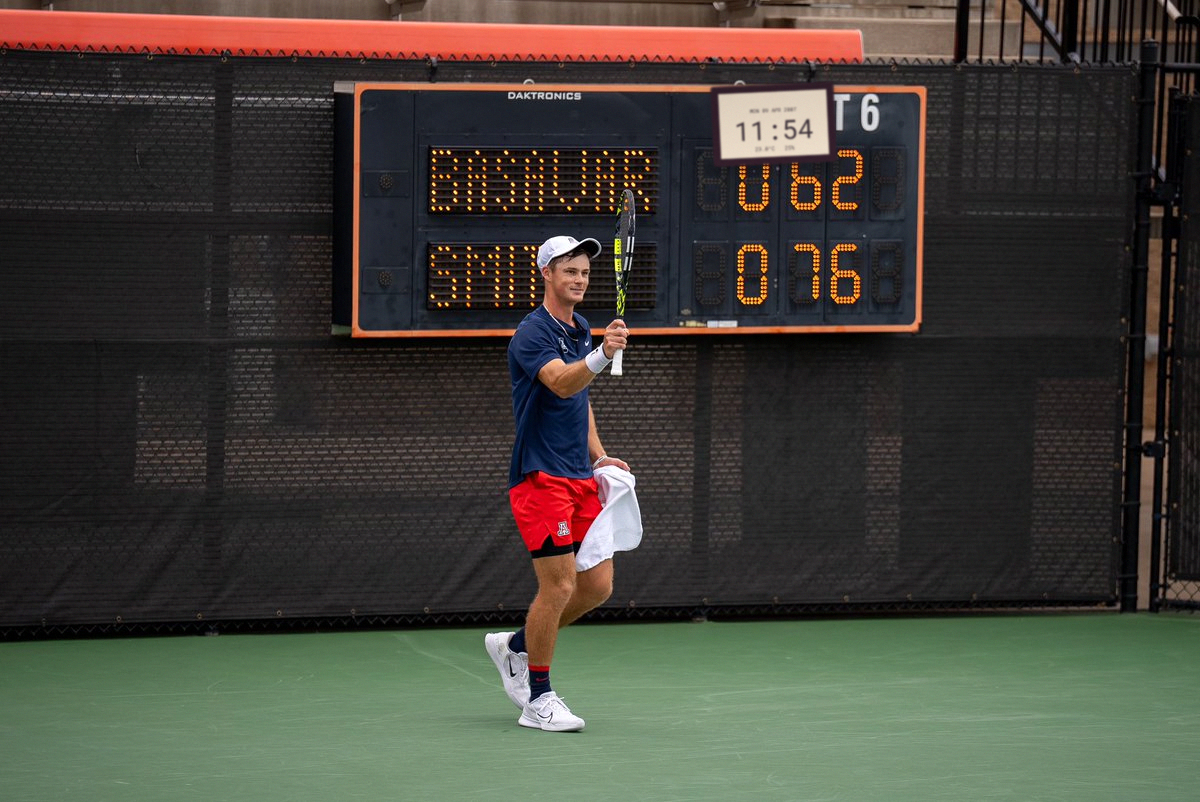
11h54
